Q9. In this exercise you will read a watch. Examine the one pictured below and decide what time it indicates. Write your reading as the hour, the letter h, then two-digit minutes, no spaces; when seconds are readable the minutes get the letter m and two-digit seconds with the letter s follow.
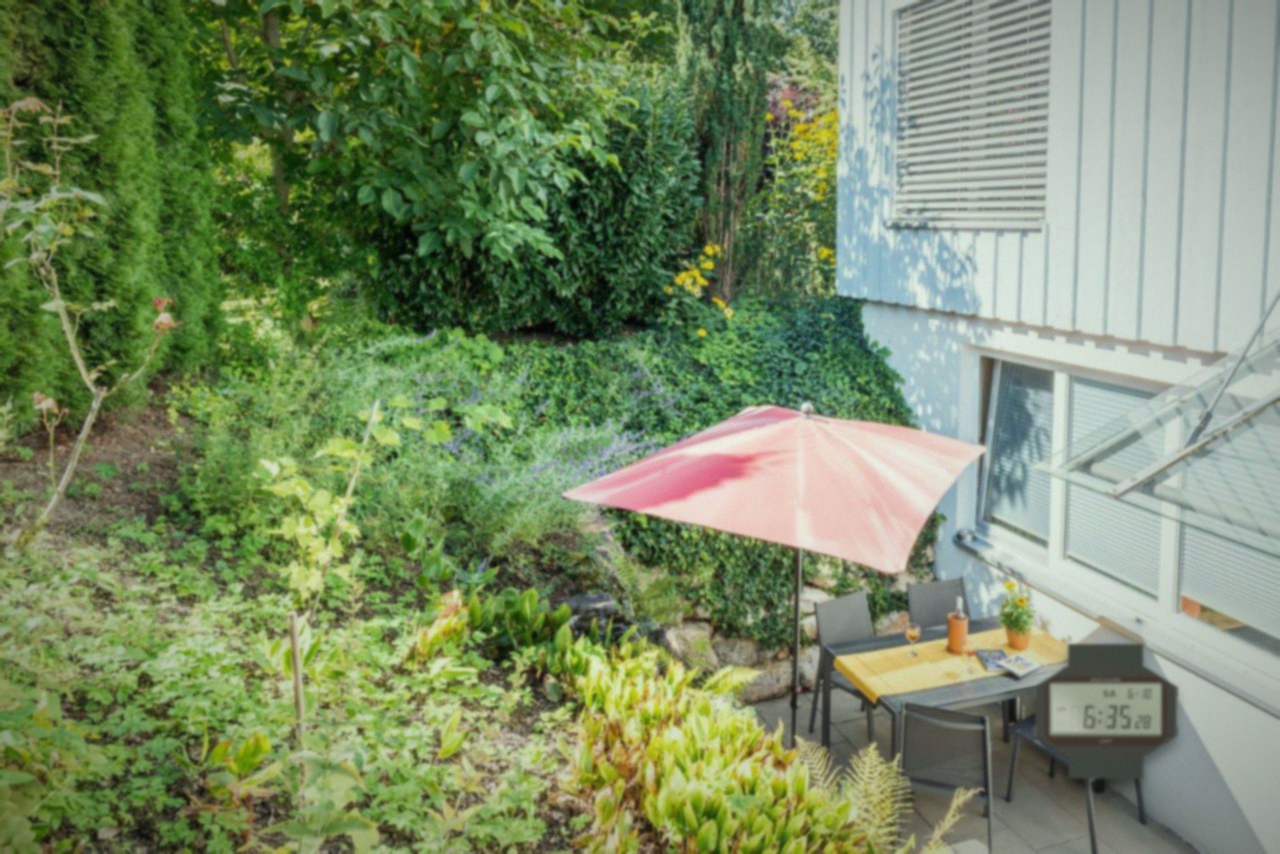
6h35m28s
